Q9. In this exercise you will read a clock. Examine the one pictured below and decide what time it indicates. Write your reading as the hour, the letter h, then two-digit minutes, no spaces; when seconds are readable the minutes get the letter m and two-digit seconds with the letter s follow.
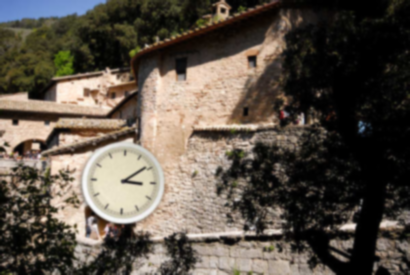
3h09
